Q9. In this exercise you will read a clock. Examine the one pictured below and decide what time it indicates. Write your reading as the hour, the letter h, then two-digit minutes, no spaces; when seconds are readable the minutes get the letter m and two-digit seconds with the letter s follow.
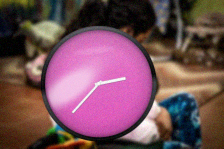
2h37
